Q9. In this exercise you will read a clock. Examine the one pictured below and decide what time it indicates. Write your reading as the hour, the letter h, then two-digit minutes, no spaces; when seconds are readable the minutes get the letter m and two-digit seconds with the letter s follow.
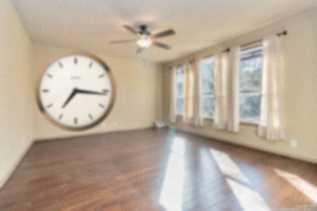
7h16
